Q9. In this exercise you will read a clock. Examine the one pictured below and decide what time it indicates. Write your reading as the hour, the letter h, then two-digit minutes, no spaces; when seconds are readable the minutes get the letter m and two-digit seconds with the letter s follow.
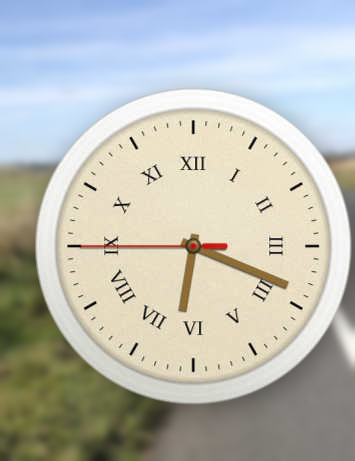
6h18m45s
